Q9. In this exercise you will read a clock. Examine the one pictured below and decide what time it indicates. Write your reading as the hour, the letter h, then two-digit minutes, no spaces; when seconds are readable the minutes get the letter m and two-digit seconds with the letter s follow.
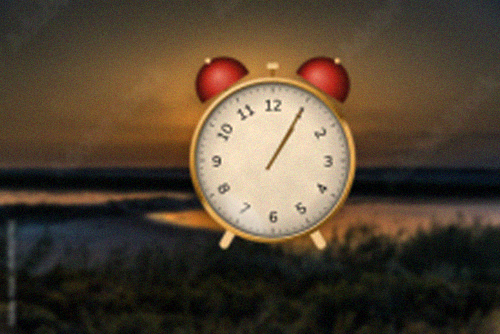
1h05
